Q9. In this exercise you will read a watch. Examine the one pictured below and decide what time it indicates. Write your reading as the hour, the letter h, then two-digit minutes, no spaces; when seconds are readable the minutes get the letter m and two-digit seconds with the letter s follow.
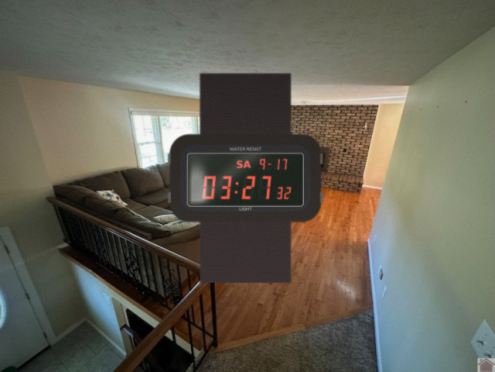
3h27m32s
